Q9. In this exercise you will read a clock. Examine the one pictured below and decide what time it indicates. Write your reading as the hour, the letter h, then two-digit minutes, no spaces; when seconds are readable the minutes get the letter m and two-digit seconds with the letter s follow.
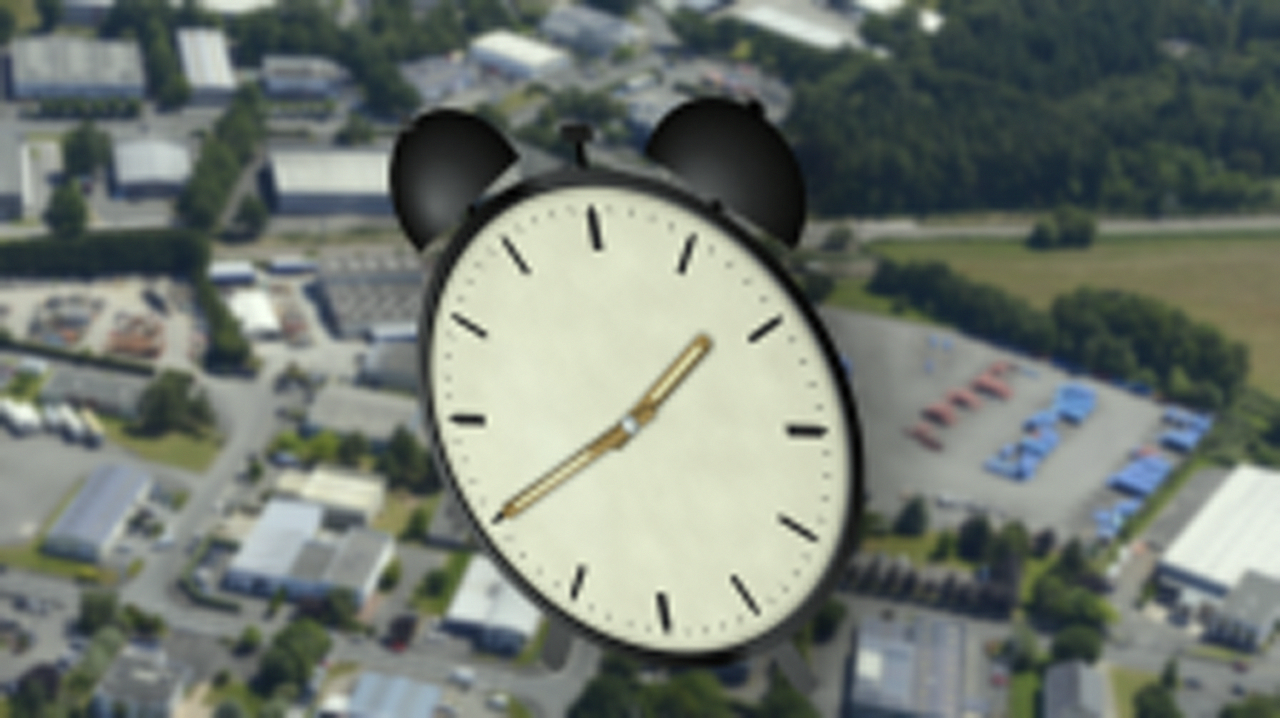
1h40
